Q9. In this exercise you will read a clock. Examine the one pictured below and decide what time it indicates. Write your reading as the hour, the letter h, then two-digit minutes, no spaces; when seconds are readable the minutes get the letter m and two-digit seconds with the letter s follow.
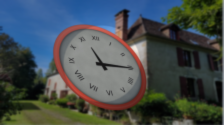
11h15
